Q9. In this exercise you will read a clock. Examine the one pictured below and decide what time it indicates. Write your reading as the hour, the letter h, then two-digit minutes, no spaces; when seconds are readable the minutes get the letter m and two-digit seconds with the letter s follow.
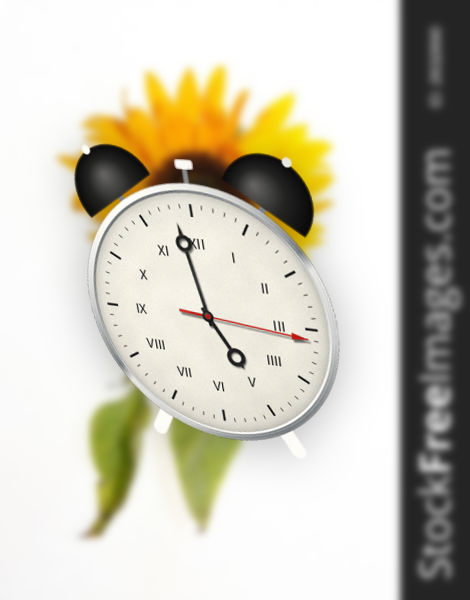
4h58m16s
